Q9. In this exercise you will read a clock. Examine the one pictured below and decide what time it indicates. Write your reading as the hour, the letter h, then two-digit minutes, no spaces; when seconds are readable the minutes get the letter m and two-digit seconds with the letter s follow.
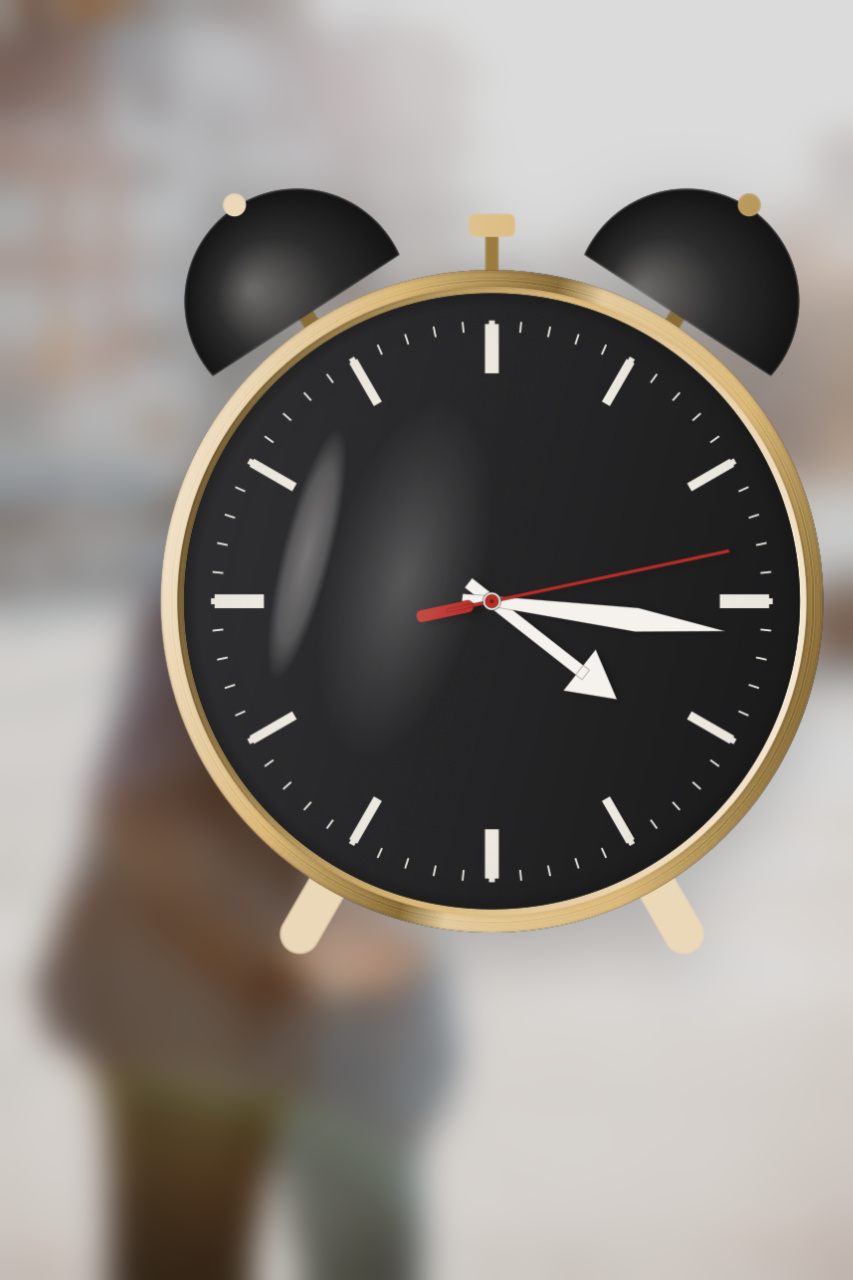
4h16m13s
